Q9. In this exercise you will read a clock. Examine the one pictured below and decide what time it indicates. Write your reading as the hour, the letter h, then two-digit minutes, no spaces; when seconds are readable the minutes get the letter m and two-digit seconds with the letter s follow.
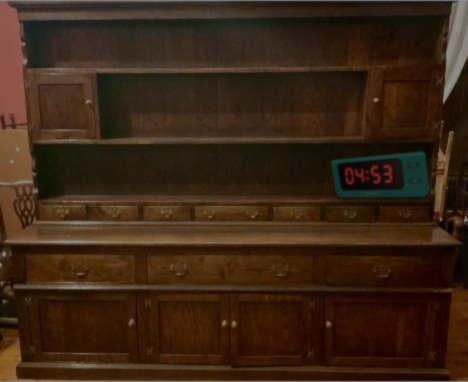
4h53
